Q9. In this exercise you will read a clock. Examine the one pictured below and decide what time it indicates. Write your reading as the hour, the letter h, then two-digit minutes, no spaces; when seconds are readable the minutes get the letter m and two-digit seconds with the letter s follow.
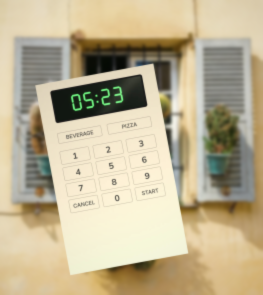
5h23
